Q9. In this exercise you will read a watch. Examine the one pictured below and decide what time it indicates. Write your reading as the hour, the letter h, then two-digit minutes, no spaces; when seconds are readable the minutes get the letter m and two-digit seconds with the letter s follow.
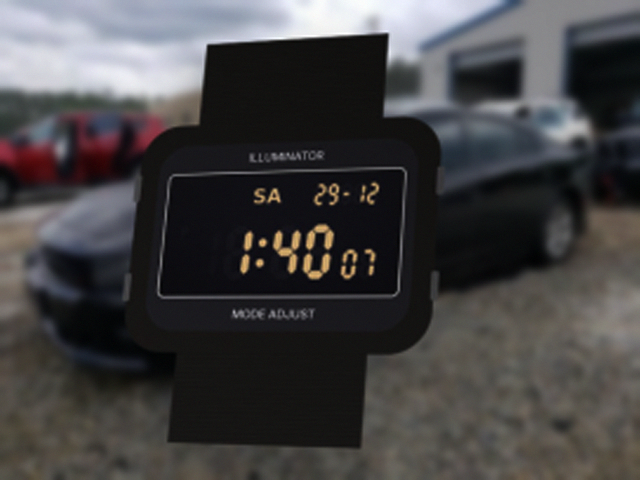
1h40m07s
